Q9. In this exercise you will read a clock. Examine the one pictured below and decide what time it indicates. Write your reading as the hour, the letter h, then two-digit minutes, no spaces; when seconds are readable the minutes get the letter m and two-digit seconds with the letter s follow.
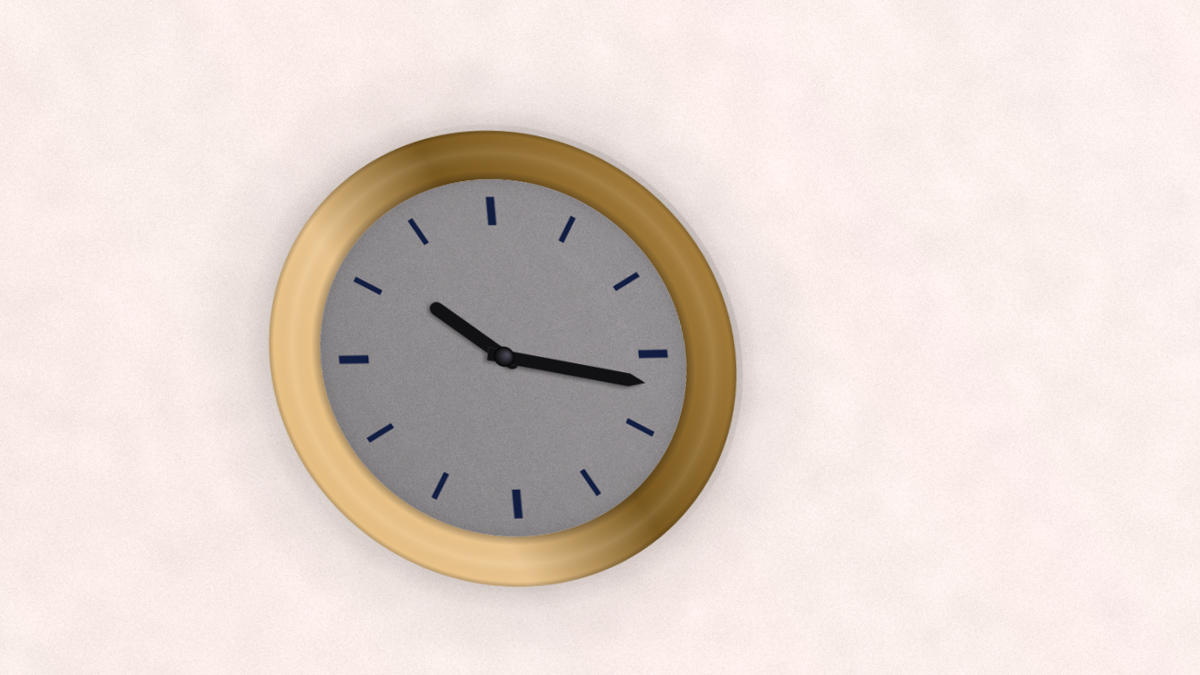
10h17
